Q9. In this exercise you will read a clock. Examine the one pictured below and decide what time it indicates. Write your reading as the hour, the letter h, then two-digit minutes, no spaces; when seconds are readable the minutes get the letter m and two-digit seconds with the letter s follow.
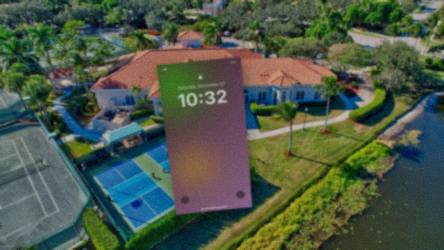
10h32
